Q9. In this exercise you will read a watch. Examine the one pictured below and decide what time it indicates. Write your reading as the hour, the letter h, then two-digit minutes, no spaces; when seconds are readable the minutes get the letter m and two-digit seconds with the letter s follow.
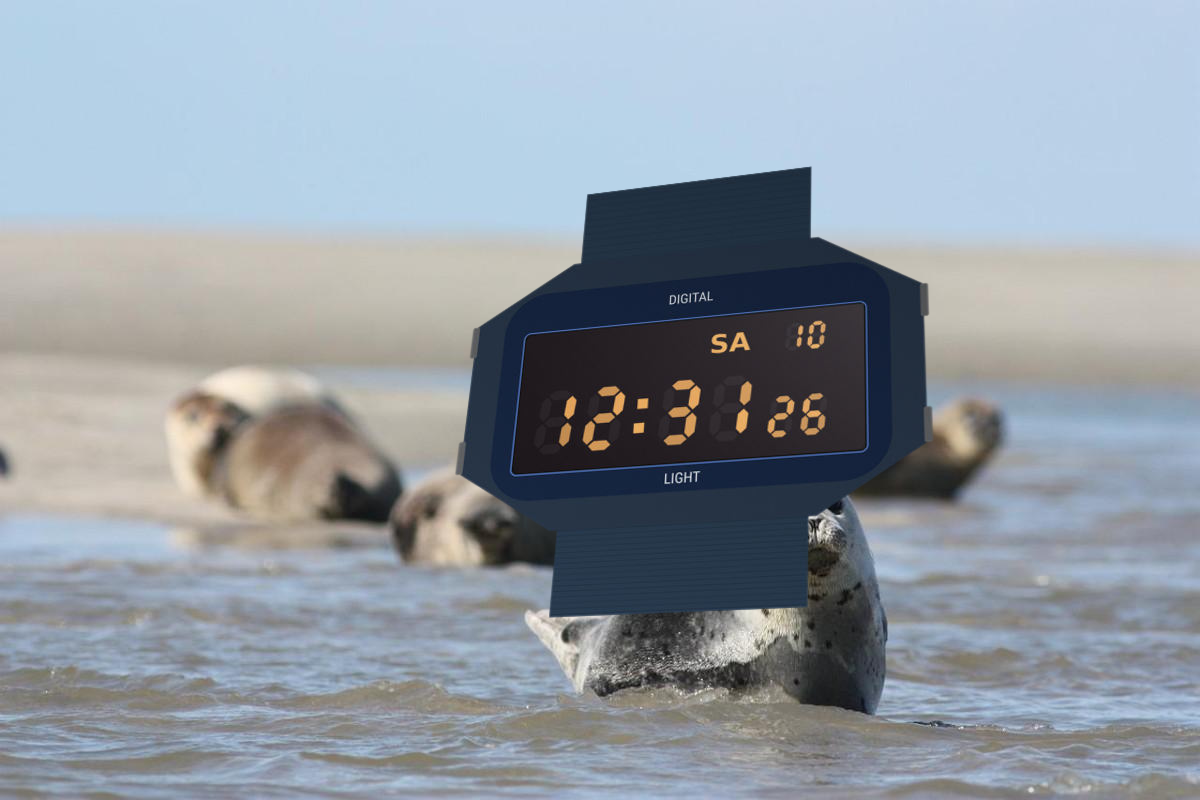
12h31m26s
